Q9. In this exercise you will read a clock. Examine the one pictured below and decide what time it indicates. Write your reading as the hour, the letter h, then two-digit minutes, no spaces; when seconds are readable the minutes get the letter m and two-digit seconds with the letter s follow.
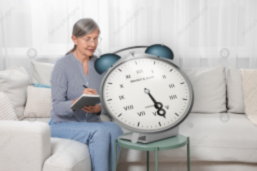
5h28
